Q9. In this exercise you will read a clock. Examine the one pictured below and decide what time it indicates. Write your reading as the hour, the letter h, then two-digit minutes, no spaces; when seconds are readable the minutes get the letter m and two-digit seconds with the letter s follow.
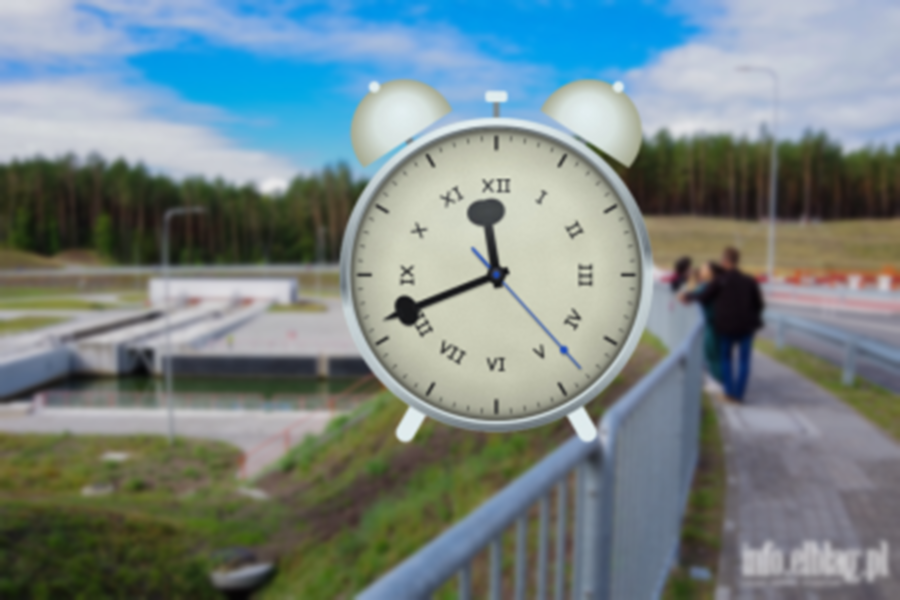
11h41m23s
